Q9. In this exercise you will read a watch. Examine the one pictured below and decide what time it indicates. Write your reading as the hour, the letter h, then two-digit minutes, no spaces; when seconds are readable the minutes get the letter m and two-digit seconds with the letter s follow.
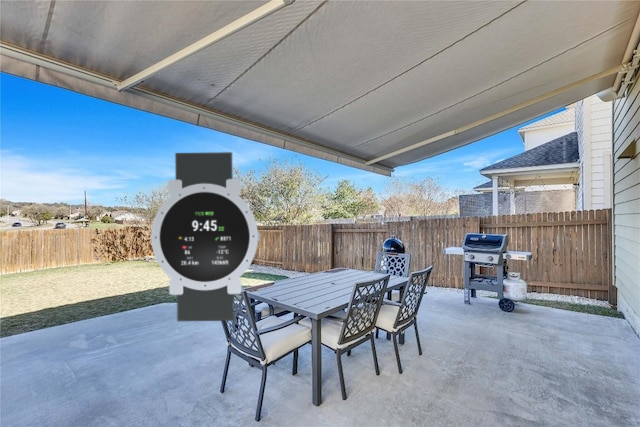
9h45
